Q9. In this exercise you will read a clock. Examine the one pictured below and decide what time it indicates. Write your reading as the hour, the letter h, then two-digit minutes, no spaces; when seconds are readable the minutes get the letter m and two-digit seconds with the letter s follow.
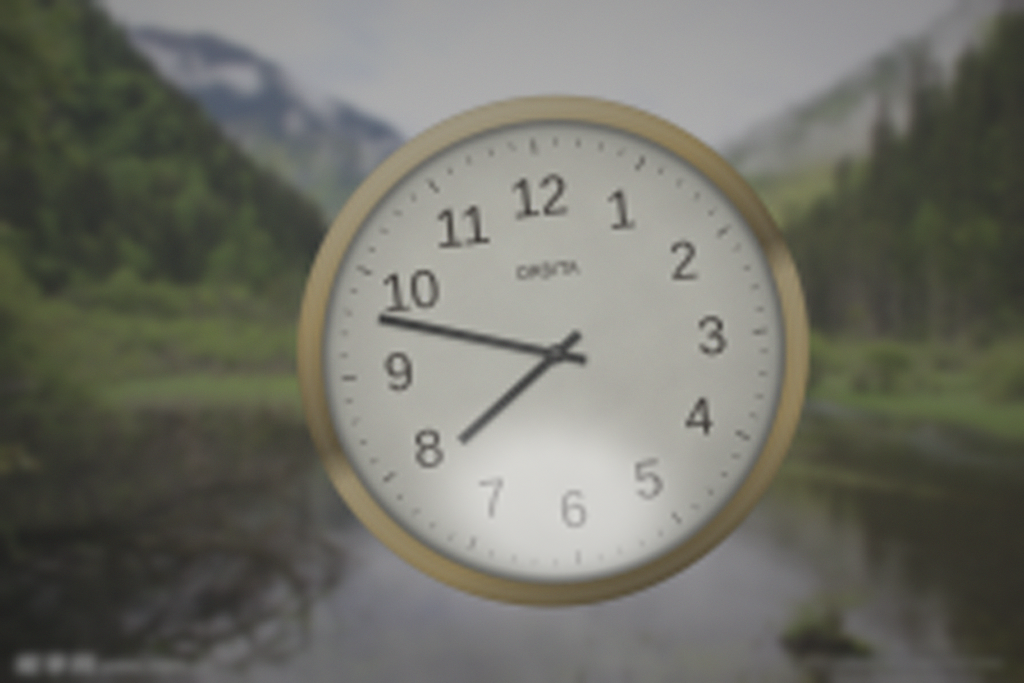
7h48
